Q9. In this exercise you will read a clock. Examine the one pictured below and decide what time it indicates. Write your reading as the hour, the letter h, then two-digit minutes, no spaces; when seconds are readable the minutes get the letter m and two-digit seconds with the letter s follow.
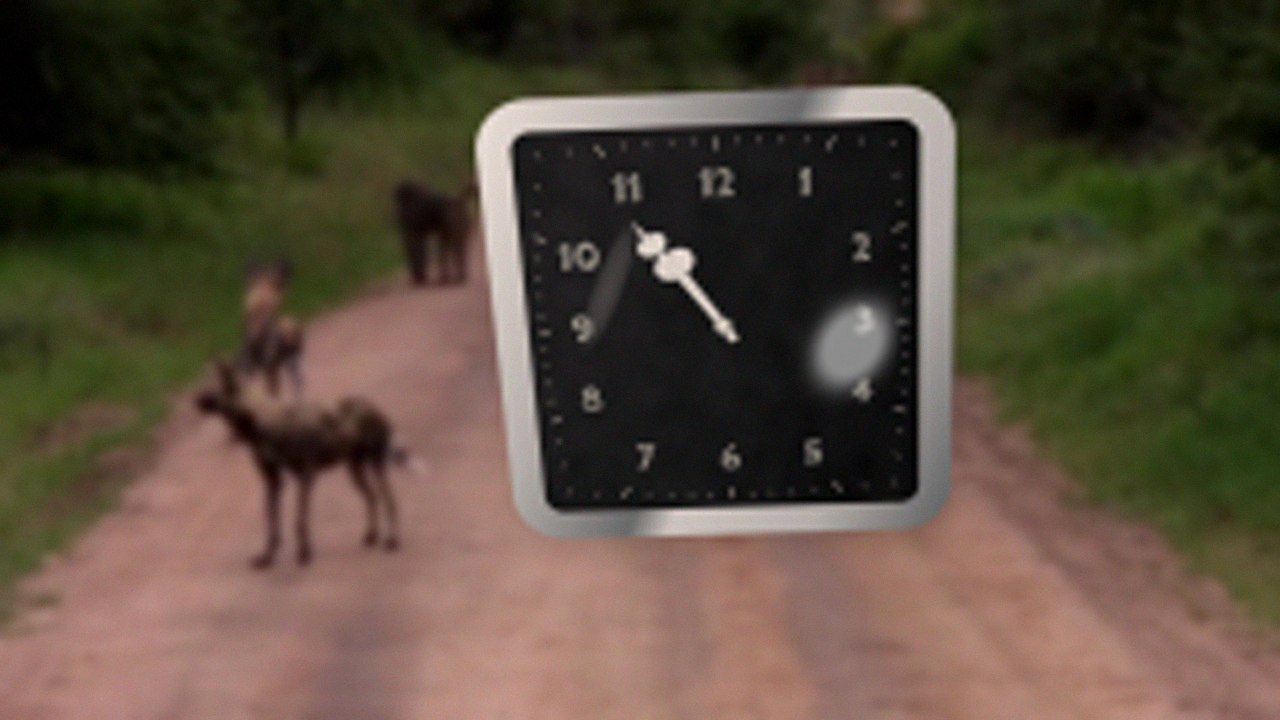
10h54
